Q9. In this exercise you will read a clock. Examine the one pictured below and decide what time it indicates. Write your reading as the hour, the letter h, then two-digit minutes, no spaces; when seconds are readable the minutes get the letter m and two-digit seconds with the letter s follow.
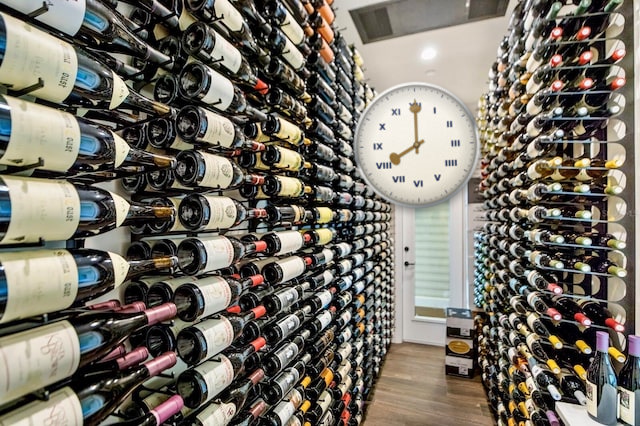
8h00
